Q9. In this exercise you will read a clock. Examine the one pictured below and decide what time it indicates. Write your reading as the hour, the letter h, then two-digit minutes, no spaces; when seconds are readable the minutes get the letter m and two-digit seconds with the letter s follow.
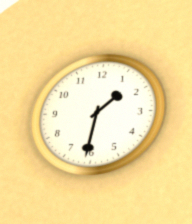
1h31
